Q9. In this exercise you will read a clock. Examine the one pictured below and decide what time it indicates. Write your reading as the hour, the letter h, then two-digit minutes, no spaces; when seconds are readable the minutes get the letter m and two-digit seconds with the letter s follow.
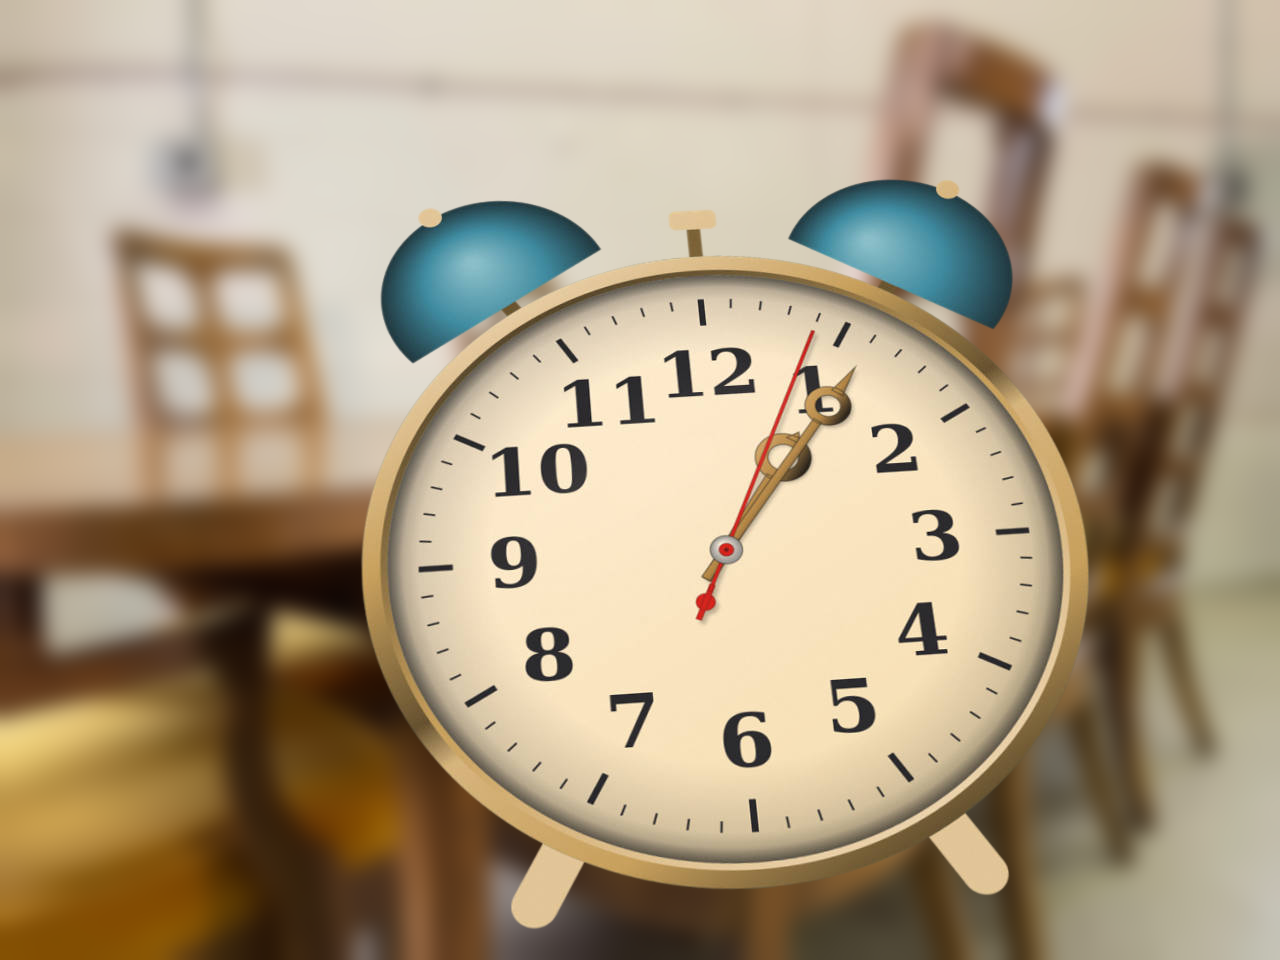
1h06m04s
